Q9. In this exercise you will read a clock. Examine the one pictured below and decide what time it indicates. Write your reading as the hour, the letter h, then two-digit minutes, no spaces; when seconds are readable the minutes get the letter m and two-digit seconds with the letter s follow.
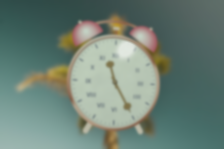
11h25
